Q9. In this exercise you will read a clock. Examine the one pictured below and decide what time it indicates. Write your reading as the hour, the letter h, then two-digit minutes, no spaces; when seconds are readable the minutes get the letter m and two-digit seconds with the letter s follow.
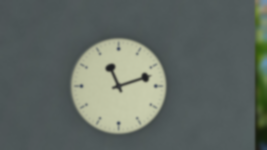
11h12
